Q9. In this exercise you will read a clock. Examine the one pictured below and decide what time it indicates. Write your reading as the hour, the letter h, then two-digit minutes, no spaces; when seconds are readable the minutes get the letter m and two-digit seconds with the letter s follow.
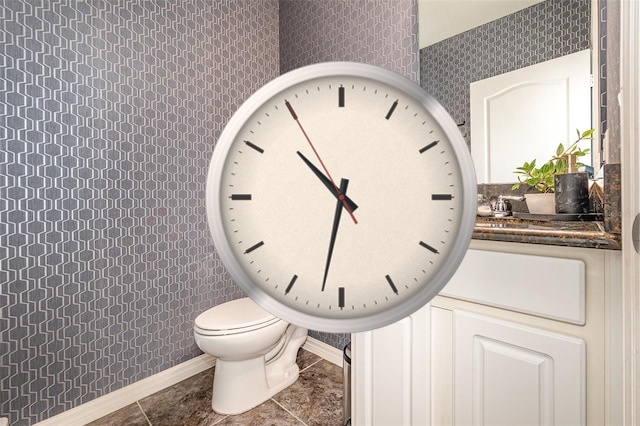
10h31m55s
